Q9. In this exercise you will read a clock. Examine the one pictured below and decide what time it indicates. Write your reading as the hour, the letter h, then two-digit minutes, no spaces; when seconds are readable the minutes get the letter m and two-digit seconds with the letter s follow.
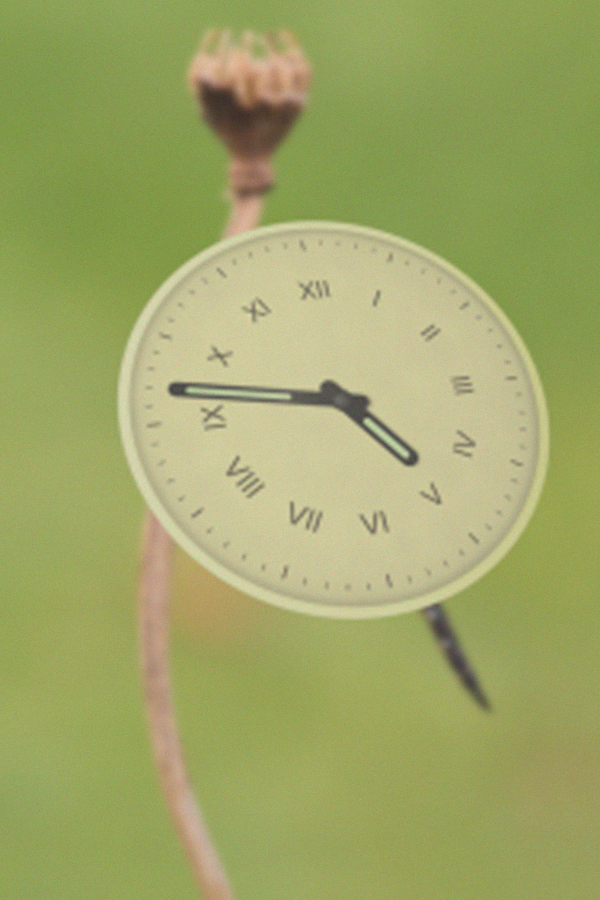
4h47
